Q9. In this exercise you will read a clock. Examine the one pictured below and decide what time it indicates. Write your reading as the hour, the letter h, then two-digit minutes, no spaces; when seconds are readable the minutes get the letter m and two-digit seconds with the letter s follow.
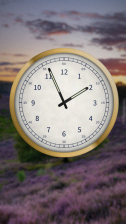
1h56
